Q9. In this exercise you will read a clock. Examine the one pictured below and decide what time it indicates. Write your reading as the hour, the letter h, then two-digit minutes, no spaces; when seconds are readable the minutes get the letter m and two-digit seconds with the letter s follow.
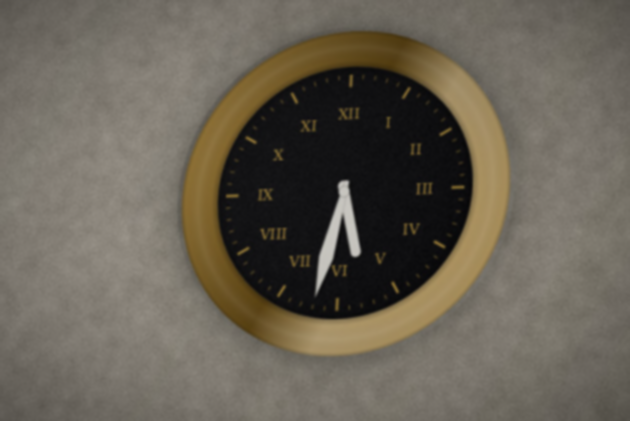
5h32
